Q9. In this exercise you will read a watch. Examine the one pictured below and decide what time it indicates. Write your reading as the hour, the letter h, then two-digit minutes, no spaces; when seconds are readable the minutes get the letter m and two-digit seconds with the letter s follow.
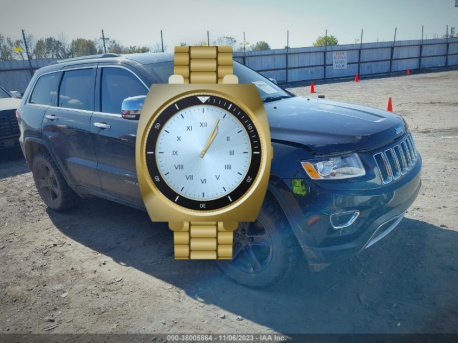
1h04
